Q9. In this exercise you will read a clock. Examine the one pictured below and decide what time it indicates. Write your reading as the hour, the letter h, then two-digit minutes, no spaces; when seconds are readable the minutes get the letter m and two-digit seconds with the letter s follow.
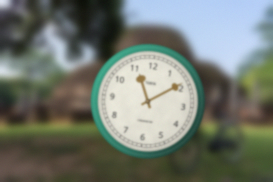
11h09
